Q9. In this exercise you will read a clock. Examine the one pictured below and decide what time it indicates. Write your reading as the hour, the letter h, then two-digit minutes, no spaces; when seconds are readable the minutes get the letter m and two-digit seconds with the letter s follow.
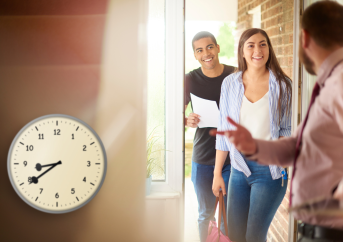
8h39
